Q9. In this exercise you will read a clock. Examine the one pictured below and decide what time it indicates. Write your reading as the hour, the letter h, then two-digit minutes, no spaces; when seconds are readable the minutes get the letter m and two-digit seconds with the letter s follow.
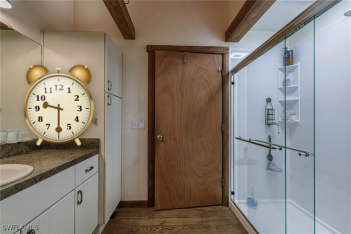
9h30
